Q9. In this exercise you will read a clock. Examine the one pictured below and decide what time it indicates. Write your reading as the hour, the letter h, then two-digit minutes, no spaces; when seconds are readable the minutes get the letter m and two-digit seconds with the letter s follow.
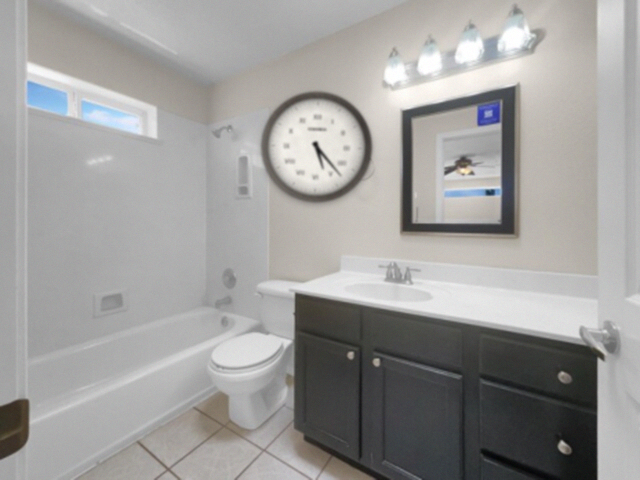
5h23
